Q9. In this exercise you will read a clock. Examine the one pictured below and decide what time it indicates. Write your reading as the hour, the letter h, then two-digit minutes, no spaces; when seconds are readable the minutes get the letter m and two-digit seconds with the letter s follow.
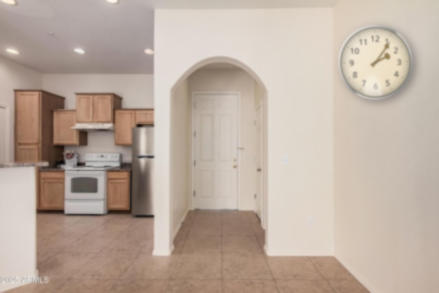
2h06
